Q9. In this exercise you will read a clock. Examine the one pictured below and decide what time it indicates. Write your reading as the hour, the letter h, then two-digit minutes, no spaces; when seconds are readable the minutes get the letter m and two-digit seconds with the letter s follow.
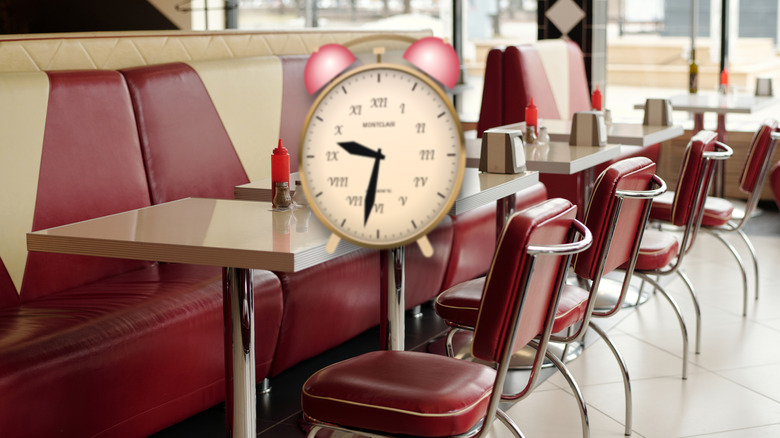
9h32
